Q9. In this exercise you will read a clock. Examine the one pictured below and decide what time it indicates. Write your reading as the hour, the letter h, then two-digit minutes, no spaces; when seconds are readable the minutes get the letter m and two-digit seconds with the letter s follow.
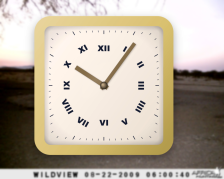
10h06
